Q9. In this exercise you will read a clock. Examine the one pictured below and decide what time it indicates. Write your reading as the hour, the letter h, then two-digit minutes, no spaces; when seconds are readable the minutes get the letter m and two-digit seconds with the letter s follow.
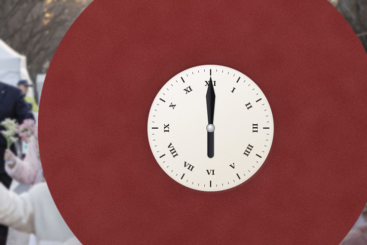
6h00
